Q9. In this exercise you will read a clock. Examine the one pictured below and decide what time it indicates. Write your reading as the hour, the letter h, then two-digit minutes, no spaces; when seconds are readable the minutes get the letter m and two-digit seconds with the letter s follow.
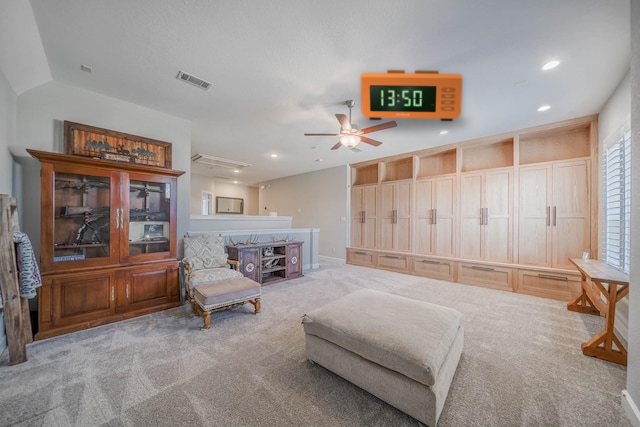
13h50
